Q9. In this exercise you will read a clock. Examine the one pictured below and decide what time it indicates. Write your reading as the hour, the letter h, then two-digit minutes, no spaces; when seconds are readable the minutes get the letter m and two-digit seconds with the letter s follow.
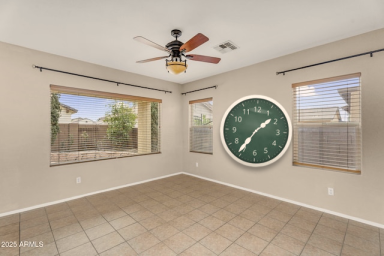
1h36
